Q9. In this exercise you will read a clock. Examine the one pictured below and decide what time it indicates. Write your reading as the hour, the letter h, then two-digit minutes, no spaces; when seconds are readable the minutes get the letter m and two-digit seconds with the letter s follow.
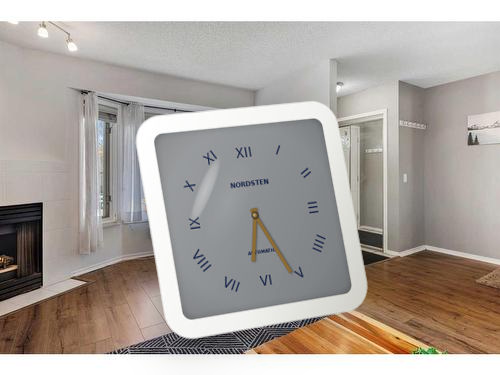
6h26
